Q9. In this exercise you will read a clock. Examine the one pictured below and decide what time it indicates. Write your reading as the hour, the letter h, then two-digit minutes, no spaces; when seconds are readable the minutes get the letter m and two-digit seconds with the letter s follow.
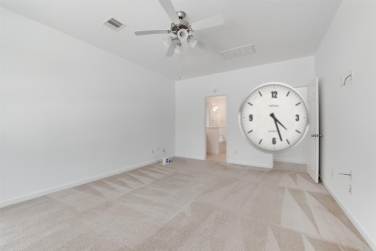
4h27
